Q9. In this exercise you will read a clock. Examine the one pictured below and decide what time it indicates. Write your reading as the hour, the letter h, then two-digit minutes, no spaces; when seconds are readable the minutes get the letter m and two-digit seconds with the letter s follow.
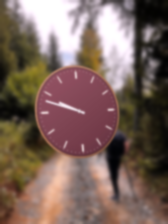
9h48
